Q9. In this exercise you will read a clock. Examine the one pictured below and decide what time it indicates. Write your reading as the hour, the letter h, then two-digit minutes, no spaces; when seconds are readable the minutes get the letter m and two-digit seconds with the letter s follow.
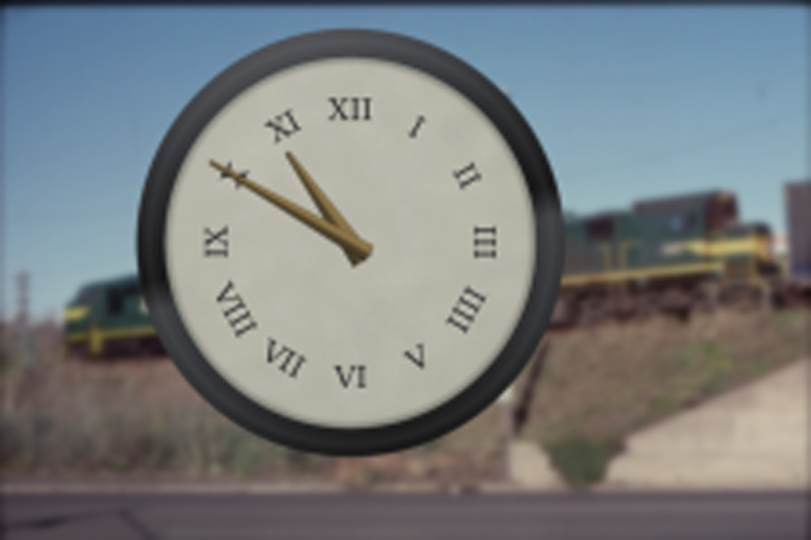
10h50
